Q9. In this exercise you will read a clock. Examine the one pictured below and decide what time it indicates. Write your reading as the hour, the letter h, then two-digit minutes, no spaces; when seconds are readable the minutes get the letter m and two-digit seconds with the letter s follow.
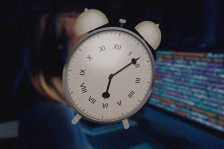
6h08
